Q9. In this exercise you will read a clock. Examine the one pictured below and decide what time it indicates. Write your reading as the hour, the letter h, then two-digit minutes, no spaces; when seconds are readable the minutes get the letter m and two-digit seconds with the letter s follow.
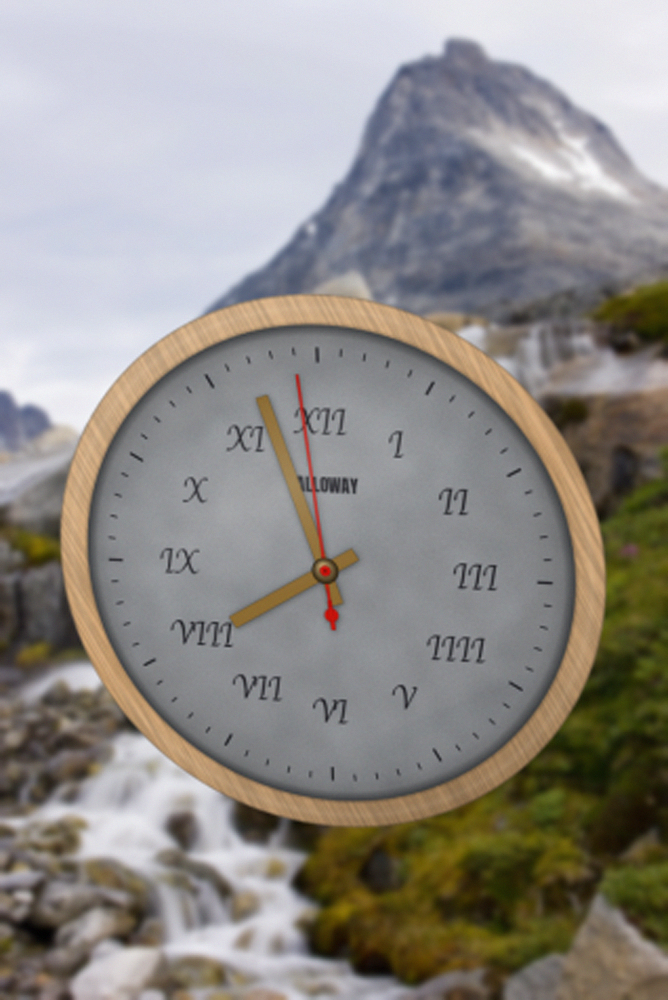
7h56m59s
